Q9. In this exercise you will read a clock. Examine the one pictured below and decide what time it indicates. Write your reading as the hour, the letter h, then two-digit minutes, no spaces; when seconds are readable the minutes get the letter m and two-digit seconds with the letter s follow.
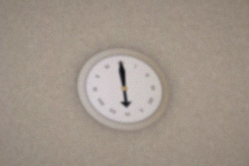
6h00
